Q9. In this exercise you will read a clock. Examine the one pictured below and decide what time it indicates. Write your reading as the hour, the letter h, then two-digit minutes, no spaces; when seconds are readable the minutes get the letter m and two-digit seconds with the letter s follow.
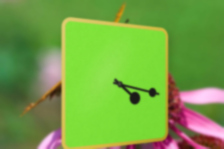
4h17
